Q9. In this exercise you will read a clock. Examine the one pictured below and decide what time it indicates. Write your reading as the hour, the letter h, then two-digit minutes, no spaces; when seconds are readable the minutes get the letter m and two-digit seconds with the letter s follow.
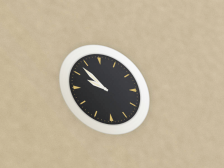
9h53
